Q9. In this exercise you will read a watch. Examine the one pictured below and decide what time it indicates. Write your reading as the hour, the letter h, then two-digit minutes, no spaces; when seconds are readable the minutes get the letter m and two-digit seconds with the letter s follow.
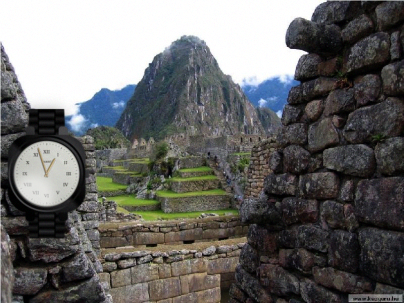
12h57
